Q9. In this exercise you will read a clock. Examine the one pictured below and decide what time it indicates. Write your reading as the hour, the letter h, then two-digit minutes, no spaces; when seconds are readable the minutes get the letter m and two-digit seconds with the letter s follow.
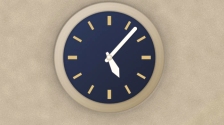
5h07
